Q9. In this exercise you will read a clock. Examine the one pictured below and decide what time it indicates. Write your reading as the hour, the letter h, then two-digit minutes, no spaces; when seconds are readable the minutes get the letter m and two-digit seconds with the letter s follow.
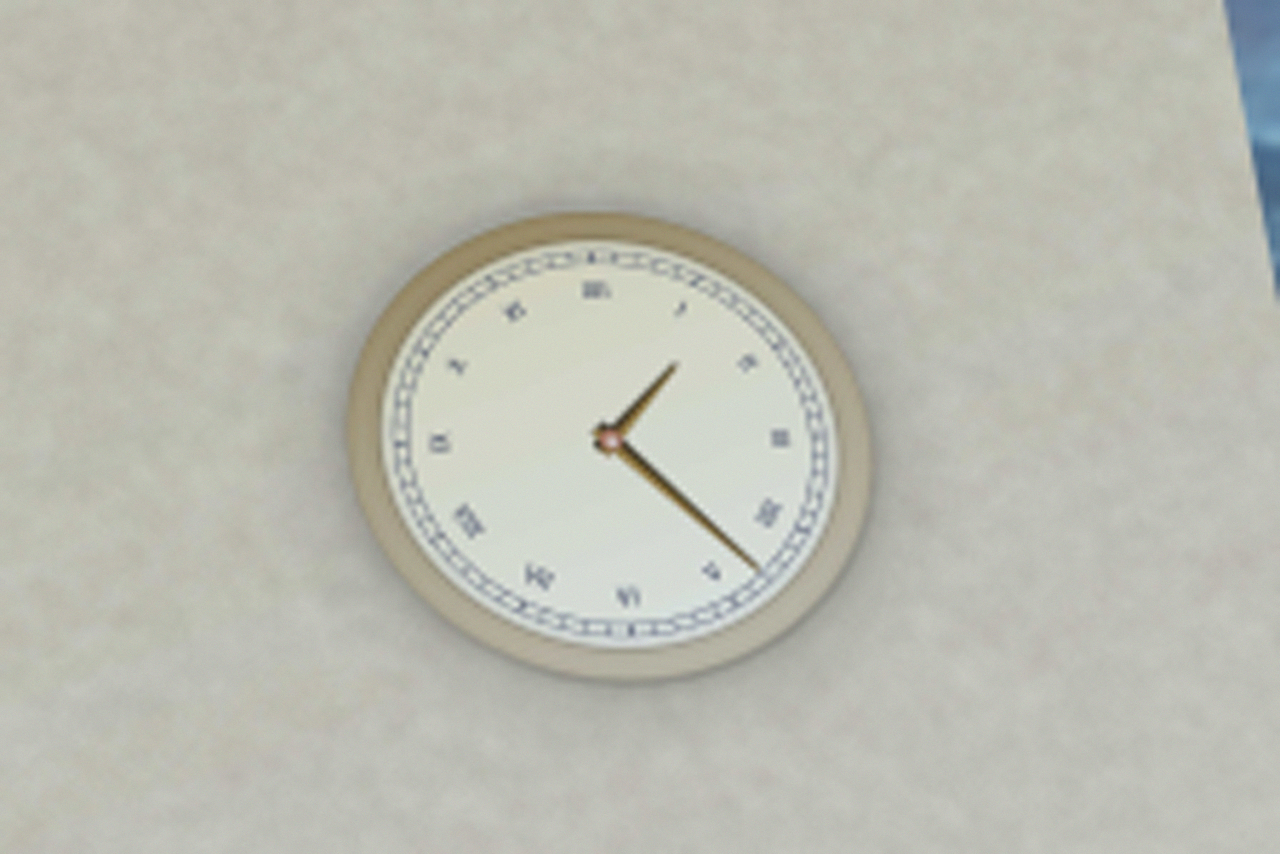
1h23
